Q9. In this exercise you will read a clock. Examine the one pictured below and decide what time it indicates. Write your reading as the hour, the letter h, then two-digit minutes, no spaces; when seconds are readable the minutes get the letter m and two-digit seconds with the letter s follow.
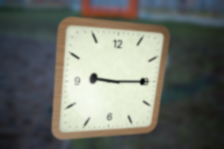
9h15
